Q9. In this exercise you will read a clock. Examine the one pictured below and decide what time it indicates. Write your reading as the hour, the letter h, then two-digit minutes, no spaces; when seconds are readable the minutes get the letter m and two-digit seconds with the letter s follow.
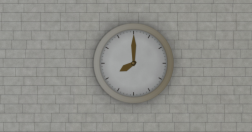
8h00
